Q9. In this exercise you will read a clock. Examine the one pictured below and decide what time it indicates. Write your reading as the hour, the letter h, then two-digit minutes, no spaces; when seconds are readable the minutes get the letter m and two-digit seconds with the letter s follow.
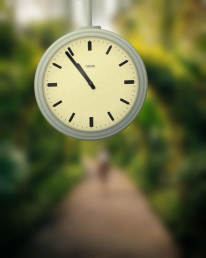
10h54
